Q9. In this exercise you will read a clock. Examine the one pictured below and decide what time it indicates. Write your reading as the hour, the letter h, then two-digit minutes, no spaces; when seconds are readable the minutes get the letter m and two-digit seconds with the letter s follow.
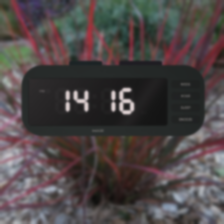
14h16
